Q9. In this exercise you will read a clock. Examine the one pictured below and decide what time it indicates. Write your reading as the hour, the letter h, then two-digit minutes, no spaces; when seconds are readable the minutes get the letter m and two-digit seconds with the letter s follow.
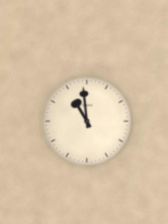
10h59
